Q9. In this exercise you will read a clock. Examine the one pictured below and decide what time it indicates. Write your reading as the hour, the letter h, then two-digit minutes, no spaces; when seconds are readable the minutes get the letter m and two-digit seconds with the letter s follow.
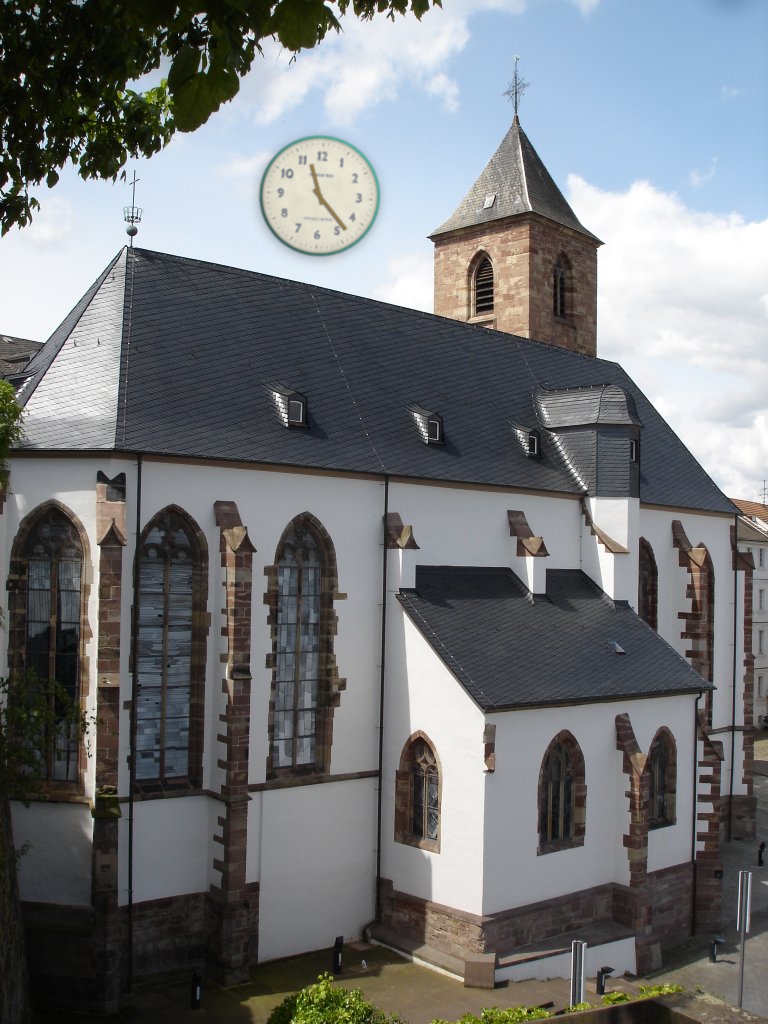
11h23
